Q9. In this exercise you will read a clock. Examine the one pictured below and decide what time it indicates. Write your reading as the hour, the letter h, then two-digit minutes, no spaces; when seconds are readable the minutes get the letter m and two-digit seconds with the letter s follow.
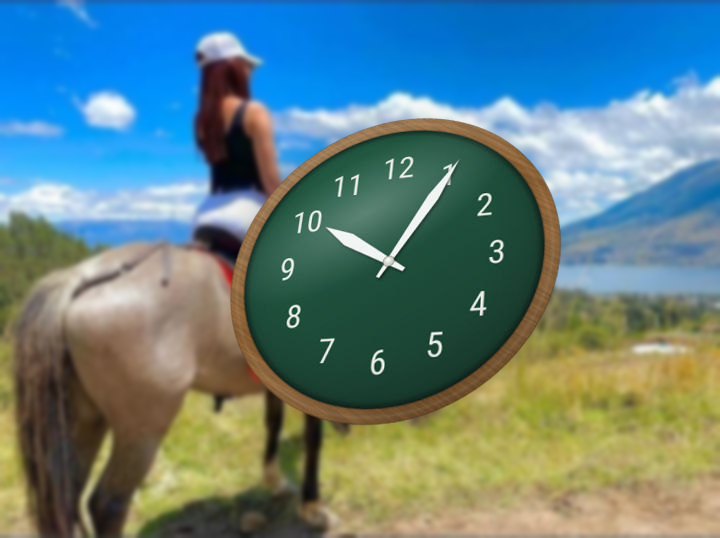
10h05
